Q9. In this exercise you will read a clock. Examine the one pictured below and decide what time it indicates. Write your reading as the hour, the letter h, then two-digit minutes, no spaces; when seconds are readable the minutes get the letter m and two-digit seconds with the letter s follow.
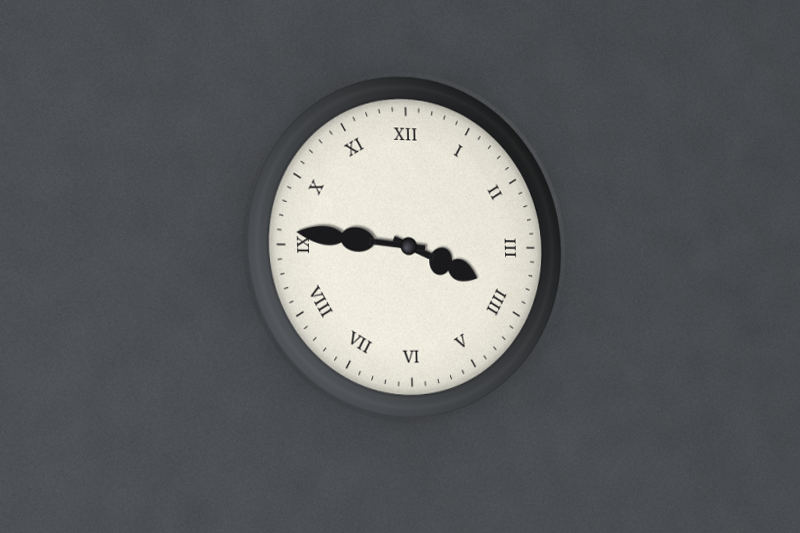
3h46
